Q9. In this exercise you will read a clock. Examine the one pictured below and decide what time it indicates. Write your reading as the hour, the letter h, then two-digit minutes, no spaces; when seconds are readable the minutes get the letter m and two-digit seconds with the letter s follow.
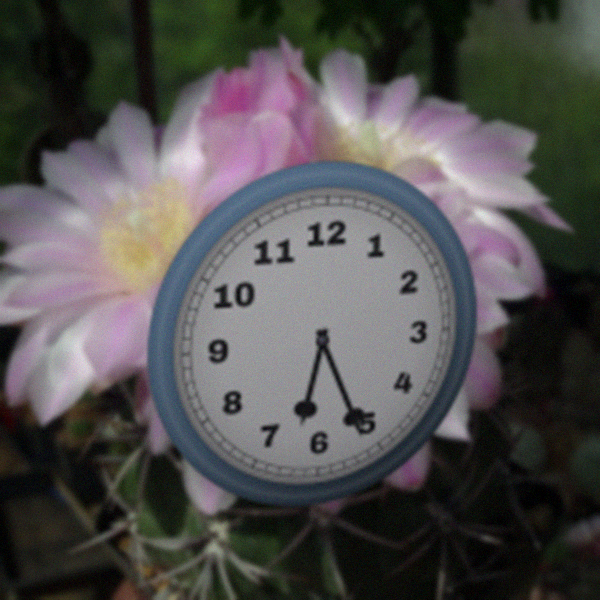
6h26
